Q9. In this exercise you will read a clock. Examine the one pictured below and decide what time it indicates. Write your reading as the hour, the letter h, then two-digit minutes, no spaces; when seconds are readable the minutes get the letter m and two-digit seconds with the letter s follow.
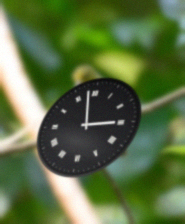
2h58
